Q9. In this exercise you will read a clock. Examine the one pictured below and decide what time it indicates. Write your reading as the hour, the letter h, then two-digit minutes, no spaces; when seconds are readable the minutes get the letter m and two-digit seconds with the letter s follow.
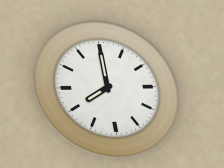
8h00
